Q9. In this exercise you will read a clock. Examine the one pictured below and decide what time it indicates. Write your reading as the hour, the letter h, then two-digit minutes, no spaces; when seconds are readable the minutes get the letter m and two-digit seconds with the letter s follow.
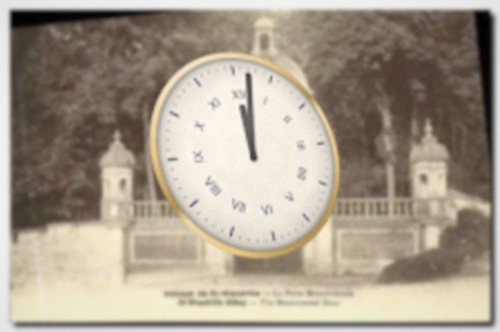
12h02
